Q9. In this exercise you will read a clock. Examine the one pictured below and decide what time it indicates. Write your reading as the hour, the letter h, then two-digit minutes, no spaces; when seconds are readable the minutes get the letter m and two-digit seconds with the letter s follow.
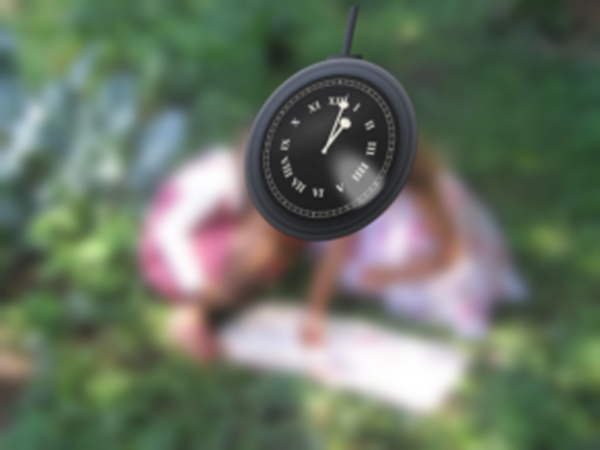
1h02
